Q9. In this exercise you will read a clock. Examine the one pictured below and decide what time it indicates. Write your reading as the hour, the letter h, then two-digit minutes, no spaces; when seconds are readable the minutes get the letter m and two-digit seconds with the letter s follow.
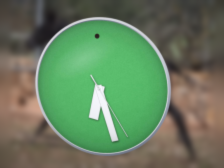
6h27m25s
